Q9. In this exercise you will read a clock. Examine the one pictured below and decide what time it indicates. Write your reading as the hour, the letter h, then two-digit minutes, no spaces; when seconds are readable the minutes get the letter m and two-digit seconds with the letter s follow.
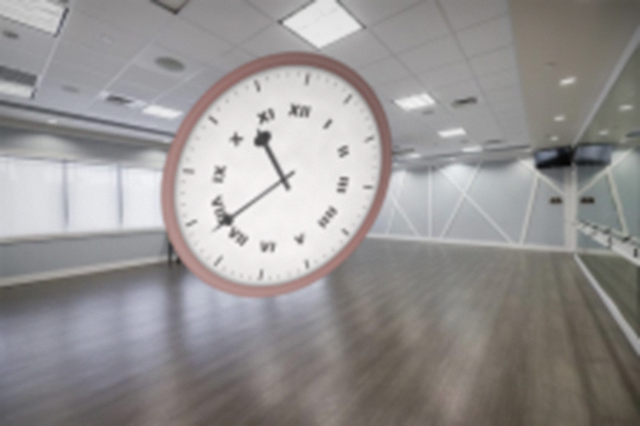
10h38
